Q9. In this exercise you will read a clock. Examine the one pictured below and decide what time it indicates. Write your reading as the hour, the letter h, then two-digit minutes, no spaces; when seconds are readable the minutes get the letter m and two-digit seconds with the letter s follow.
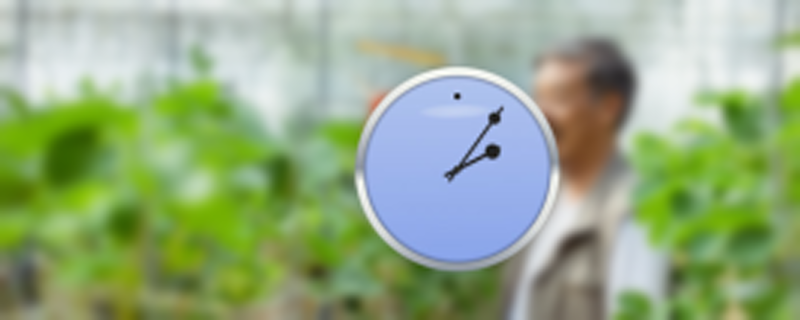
2h06
